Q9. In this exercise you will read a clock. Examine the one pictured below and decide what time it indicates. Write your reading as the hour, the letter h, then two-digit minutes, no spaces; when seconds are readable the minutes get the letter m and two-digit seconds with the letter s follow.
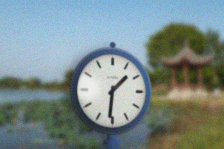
1h31
